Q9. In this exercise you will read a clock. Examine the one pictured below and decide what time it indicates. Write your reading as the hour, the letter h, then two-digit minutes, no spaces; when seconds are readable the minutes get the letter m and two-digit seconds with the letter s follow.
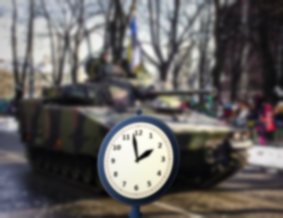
1h58
